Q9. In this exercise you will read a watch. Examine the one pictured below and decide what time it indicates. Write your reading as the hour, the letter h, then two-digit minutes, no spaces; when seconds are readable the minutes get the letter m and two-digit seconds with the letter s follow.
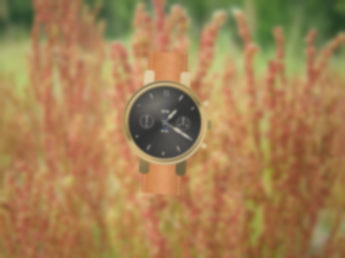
1h20
